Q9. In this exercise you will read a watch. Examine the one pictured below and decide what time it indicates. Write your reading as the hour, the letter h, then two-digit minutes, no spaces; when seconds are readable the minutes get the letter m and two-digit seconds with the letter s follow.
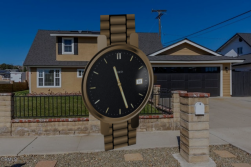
11h27
